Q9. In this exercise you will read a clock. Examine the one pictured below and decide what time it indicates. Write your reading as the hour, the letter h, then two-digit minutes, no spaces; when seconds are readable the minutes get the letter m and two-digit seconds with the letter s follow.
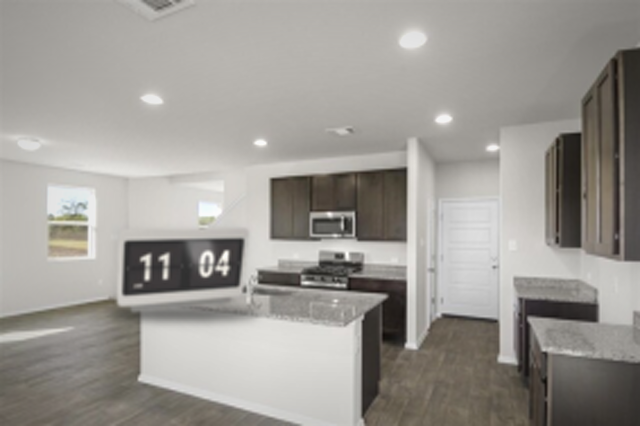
11h04
